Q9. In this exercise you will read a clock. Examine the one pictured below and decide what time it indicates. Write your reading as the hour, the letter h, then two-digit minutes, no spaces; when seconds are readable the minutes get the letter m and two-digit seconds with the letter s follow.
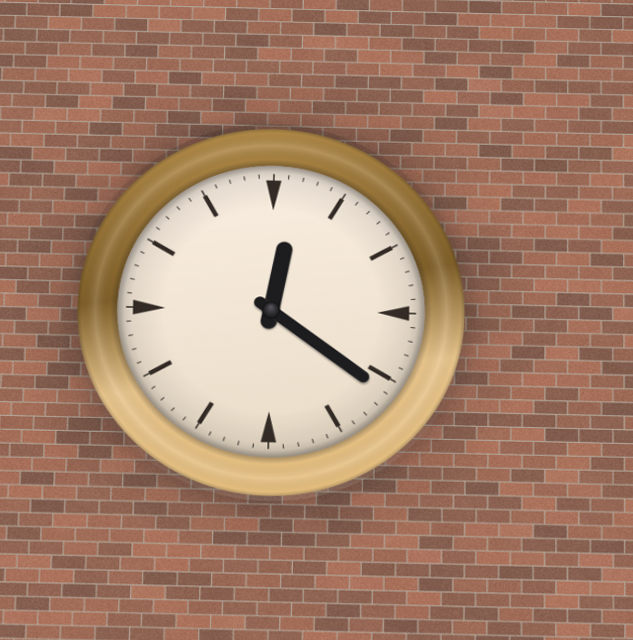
12h21
